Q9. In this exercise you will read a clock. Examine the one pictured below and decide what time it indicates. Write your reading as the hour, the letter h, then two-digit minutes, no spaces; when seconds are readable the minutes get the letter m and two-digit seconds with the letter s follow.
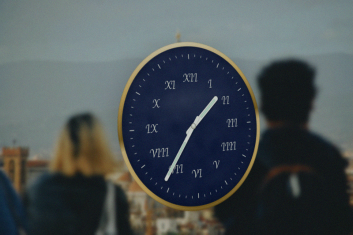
1h36
